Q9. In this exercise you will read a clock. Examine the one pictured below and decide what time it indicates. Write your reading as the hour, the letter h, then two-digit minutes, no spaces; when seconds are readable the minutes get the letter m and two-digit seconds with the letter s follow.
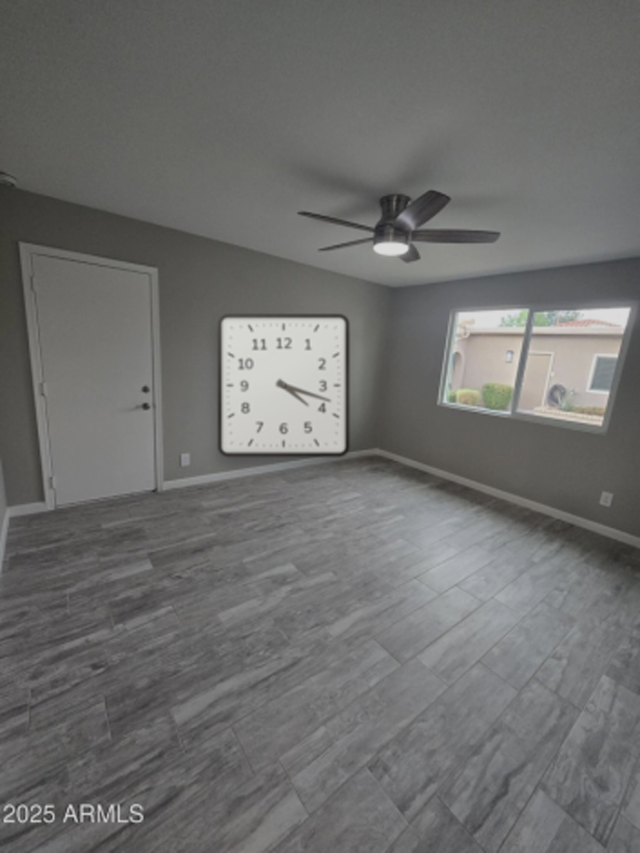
4h18
